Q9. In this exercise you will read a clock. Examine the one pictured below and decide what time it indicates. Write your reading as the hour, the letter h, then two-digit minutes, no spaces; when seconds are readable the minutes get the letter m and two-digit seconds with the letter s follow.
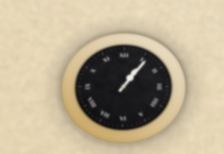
1h06
